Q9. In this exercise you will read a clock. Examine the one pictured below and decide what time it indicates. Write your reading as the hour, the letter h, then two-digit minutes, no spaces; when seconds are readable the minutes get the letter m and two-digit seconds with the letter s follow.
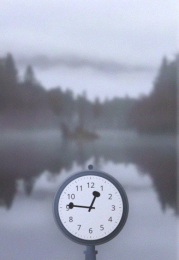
12h46
